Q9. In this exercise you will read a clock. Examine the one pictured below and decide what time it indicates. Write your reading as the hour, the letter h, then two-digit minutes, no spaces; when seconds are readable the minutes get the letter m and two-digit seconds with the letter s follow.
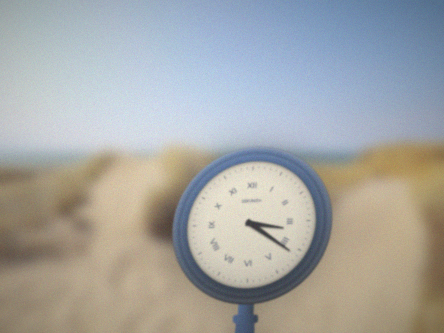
3h21
